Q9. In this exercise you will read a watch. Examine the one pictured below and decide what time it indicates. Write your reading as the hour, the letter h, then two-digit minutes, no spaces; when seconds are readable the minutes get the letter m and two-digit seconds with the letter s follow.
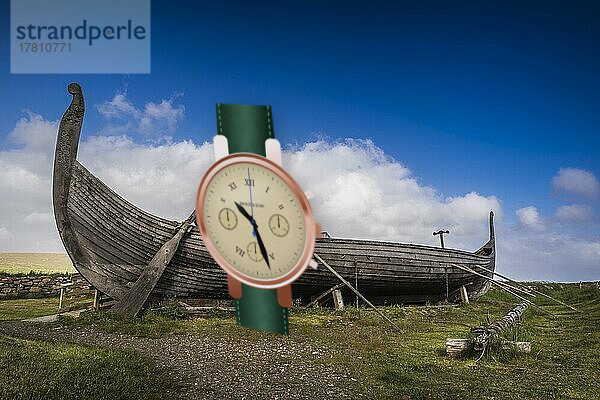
10h27
